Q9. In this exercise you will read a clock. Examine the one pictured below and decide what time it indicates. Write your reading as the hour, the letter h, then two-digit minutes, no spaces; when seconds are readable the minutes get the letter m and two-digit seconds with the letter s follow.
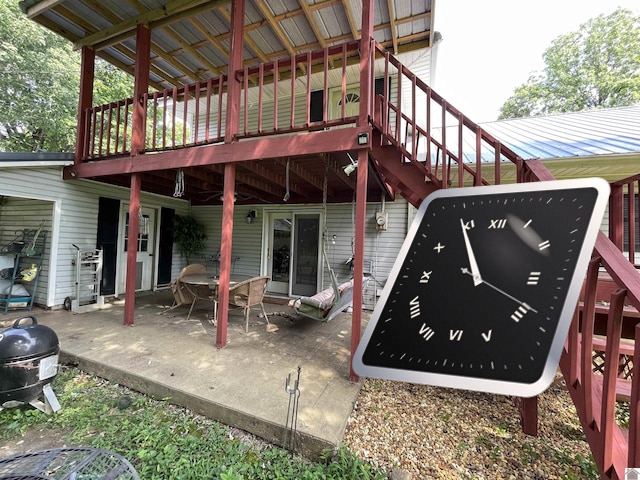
10h54m19s
